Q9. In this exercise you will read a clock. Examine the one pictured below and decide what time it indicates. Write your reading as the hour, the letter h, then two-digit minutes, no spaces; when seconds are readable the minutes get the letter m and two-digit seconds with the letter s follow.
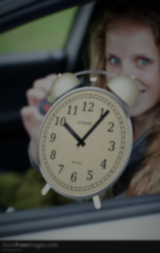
10h06
